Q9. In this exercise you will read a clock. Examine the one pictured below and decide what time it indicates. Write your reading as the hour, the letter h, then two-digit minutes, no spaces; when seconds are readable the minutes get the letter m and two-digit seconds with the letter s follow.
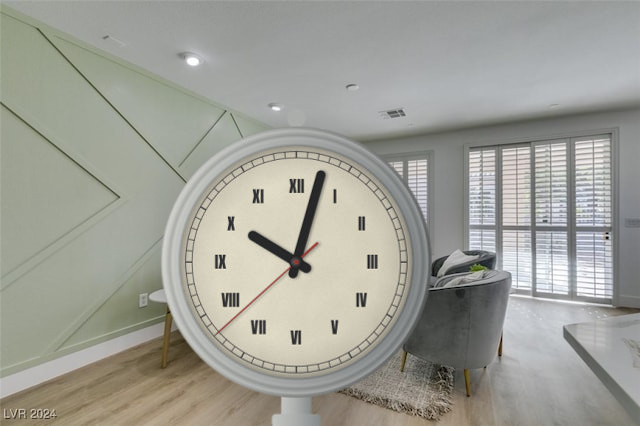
10h02m38s
